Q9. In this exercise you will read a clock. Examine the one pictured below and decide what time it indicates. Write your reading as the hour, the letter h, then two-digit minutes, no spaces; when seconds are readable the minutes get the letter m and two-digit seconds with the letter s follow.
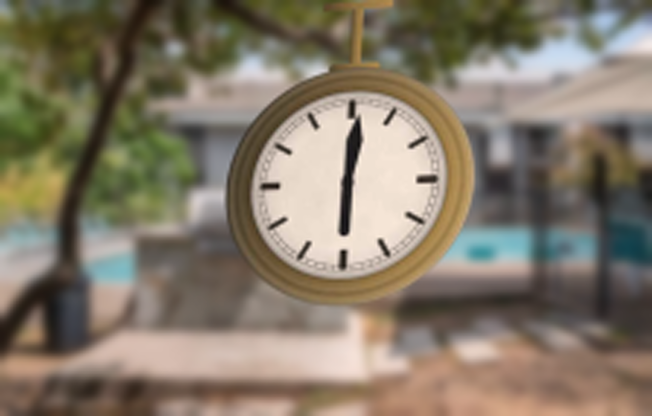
6h01
